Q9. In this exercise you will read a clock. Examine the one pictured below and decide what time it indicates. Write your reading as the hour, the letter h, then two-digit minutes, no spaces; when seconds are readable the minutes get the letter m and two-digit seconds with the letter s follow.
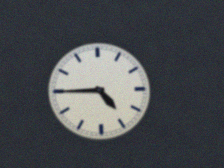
4h45
